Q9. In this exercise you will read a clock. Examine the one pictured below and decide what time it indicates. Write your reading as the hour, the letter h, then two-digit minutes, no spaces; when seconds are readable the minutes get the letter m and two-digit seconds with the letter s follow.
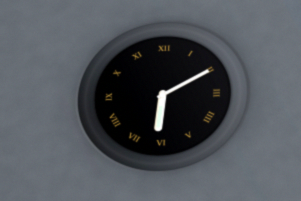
6h10
